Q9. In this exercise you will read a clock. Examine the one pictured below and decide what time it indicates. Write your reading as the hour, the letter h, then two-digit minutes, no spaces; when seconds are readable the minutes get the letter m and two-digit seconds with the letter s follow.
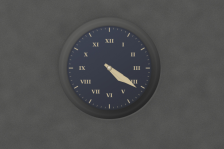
4h21
